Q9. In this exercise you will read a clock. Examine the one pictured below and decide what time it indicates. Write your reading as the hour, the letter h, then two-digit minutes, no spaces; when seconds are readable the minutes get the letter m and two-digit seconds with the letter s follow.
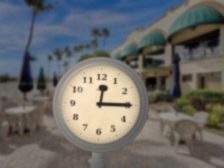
12h15
